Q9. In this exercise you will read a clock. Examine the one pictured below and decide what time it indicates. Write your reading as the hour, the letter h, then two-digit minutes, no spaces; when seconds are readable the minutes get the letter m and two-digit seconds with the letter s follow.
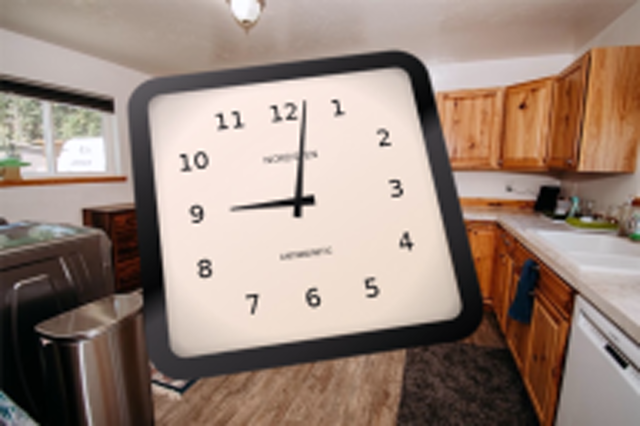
9h02
